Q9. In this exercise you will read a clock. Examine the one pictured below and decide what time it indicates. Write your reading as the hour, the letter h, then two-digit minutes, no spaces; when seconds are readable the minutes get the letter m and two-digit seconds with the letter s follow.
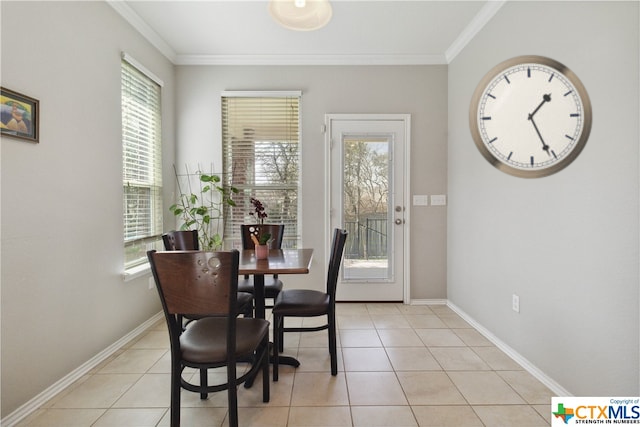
1h26
